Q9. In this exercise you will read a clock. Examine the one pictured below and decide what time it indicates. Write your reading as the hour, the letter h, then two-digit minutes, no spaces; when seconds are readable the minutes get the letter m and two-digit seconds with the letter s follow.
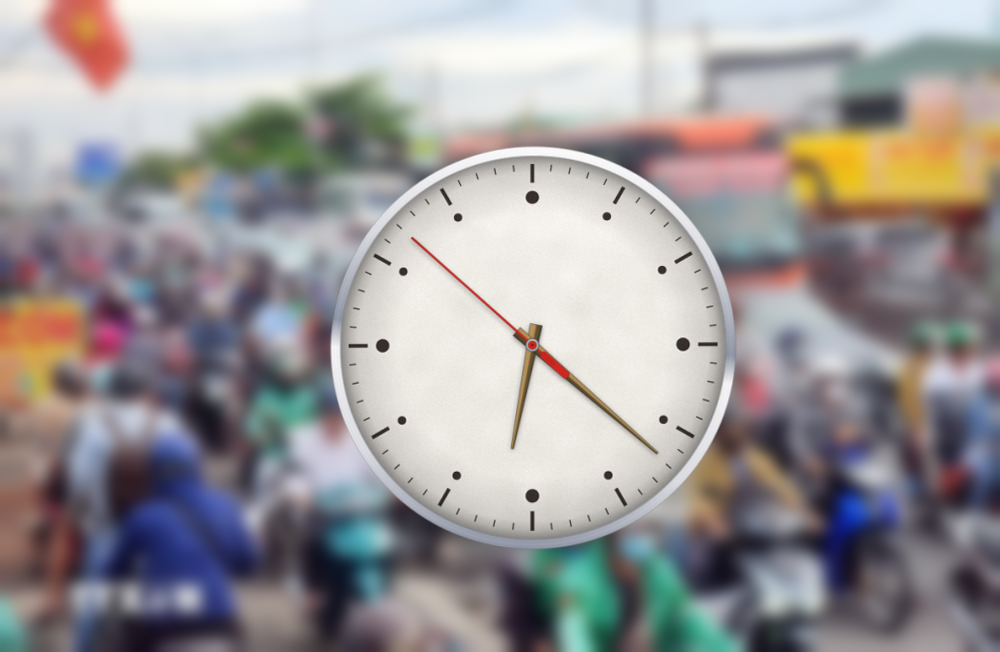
6h21m52s
